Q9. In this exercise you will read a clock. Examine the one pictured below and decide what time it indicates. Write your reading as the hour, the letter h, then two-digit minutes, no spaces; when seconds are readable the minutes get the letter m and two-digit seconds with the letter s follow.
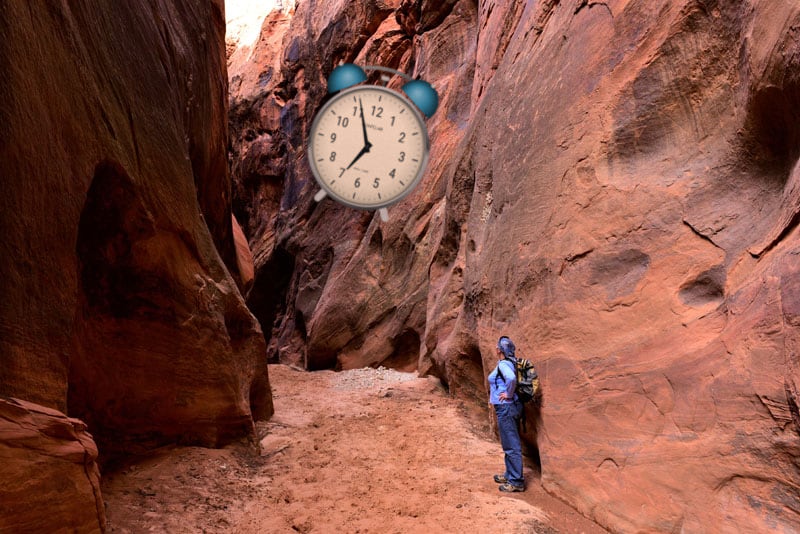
6h56
